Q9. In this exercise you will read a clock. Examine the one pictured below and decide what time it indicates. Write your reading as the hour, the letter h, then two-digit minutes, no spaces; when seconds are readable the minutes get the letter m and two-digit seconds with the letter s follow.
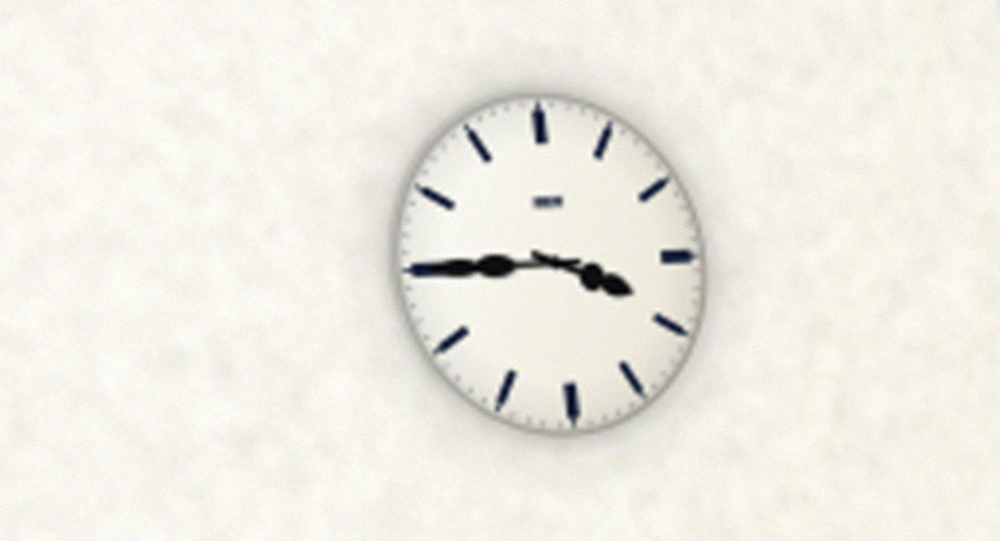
3h45
